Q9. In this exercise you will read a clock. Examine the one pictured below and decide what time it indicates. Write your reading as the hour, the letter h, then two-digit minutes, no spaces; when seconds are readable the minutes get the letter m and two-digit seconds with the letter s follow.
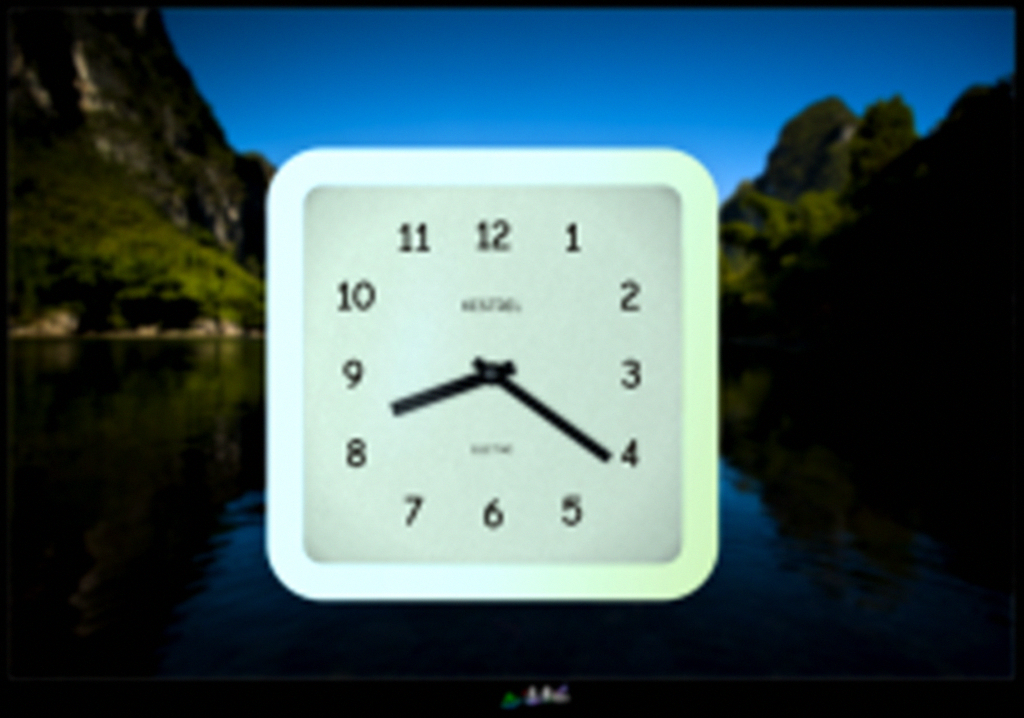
8h21
